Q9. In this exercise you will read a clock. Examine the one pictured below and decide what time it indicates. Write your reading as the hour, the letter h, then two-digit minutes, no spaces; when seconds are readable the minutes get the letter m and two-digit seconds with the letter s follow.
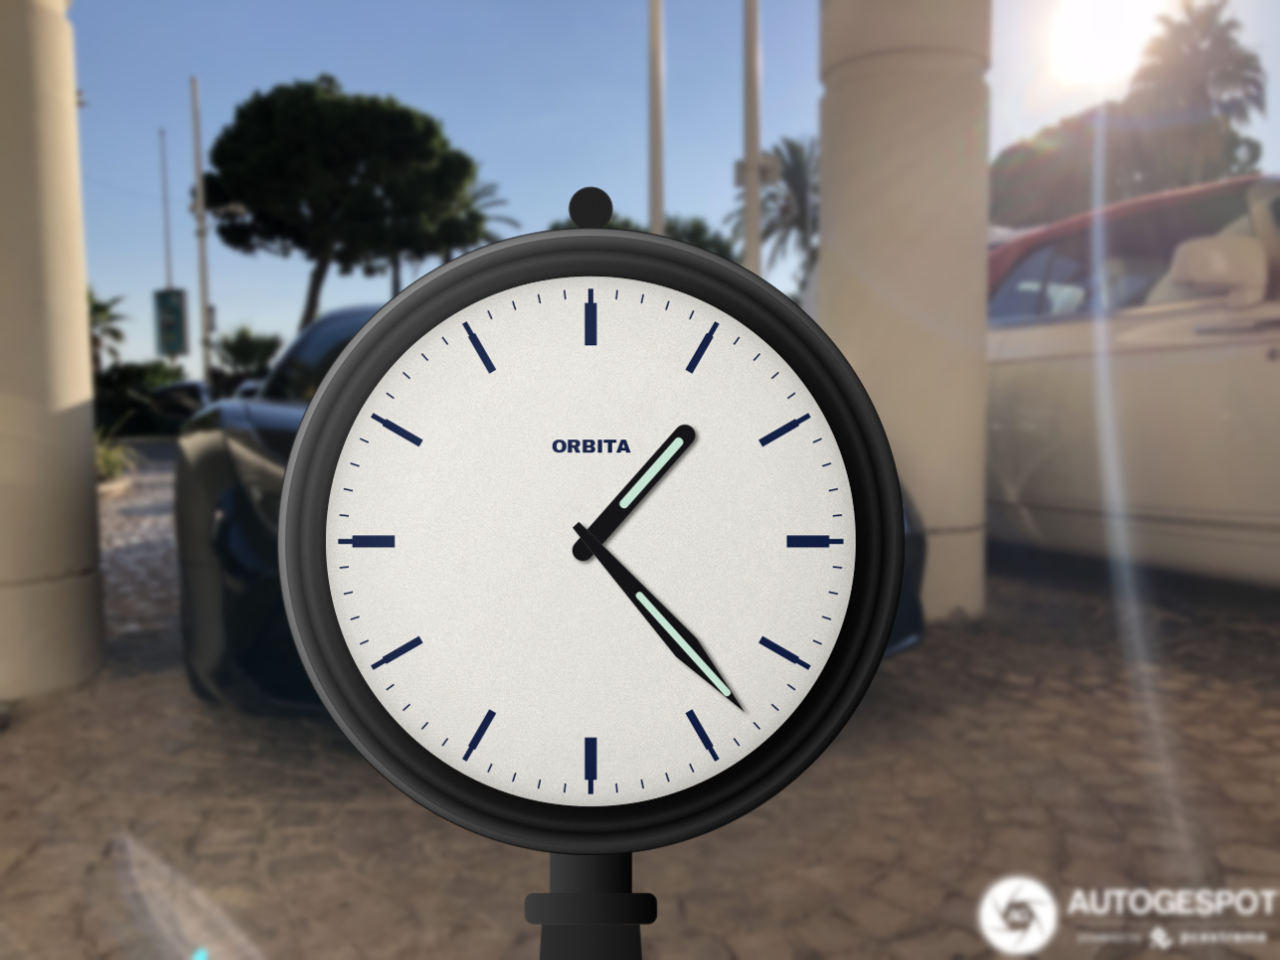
1h23
